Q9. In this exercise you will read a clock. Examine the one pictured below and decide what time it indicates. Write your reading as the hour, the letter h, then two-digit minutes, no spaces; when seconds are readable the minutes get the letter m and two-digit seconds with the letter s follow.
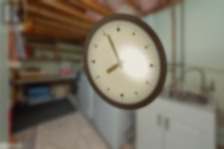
7h56
